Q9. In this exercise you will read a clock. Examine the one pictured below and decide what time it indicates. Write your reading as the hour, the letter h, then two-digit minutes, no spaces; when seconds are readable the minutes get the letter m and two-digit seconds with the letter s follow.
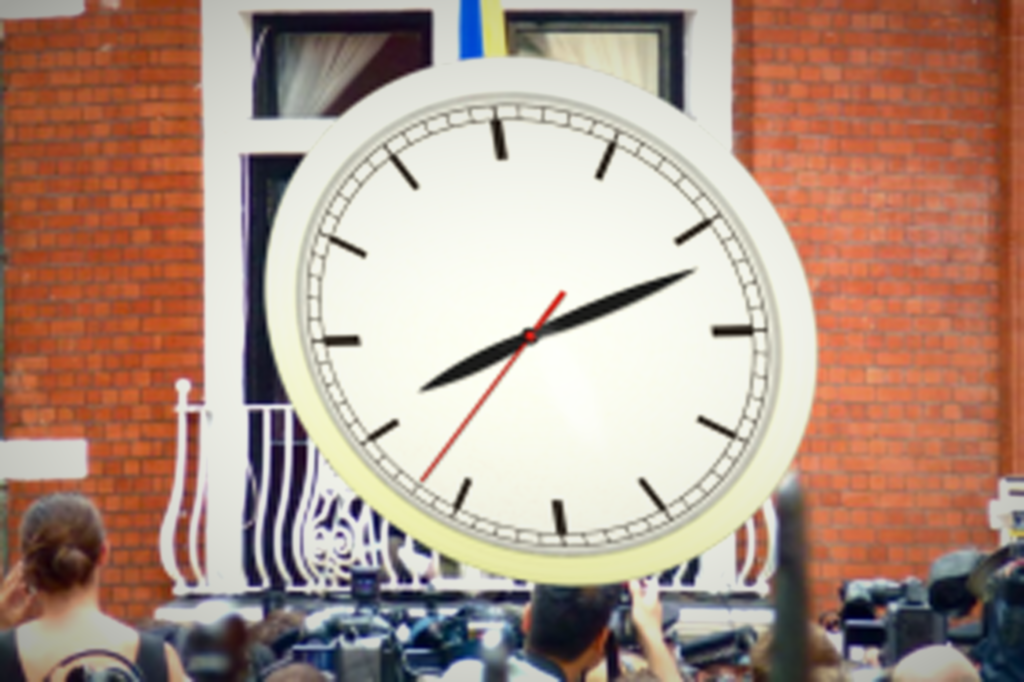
8h11m37s
